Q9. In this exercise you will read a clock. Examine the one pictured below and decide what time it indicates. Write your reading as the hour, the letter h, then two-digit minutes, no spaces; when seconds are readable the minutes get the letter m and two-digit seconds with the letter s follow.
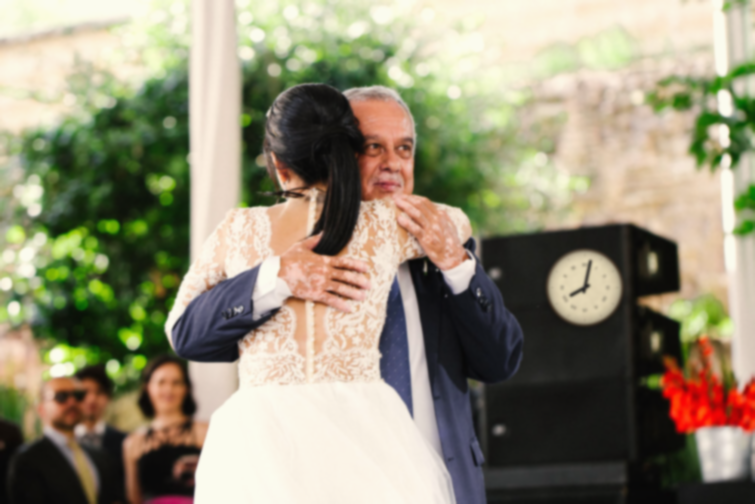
8h02
